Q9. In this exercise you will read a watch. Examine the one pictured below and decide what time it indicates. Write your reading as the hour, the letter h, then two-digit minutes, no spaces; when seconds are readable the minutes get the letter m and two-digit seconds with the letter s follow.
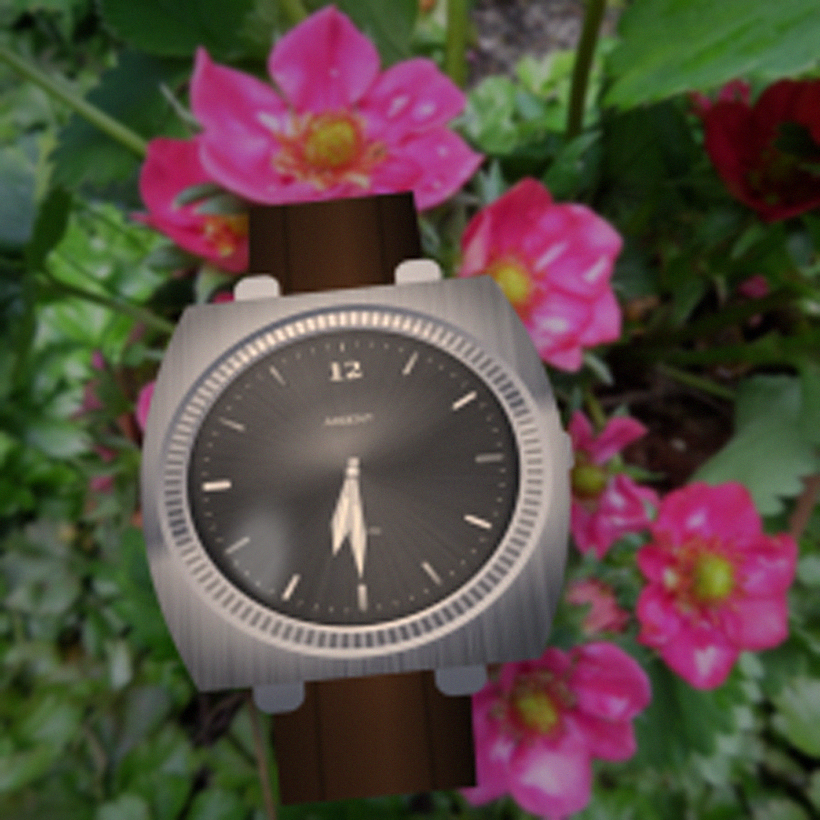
6h30
